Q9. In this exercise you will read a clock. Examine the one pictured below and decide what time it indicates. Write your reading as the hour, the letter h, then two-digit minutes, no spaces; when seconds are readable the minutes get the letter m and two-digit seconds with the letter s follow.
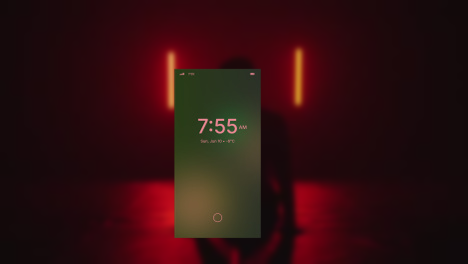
7h55
